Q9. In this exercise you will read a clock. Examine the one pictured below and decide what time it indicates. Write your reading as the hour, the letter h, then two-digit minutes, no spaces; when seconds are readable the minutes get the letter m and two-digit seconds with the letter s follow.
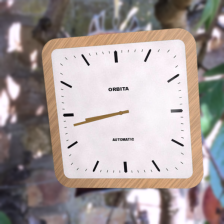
8h43
